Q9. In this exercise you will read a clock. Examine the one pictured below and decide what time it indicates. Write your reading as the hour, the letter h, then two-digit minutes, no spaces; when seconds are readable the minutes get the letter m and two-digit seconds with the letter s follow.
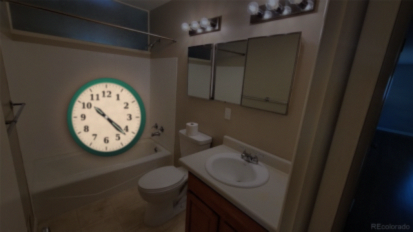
10h22
